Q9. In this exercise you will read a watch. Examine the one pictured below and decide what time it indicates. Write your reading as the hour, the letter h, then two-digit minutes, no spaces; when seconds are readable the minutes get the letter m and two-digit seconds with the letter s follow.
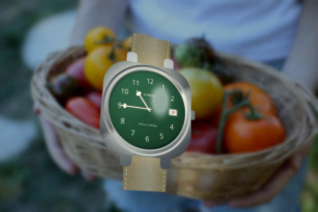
10h45
